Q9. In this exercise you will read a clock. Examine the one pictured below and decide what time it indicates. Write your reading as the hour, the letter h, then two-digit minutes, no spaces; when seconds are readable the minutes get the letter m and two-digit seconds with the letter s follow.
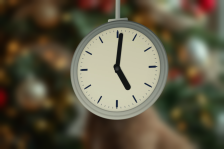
5h01
